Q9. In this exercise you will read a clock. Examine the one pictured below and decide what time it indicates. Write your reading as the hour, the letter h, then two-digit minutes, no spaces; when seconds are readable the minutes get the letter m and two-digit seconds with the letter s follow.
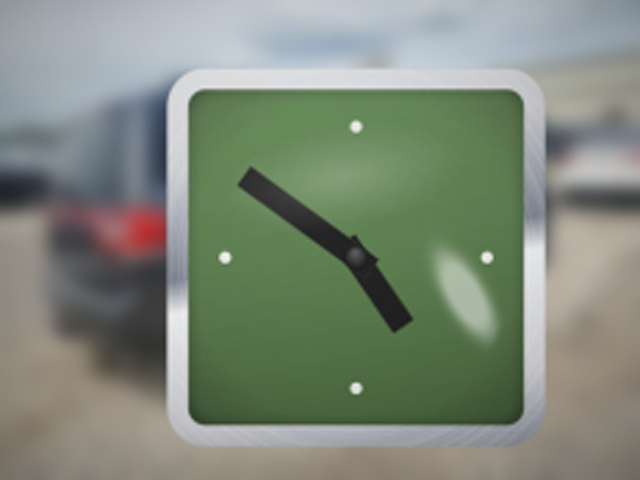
4h51
